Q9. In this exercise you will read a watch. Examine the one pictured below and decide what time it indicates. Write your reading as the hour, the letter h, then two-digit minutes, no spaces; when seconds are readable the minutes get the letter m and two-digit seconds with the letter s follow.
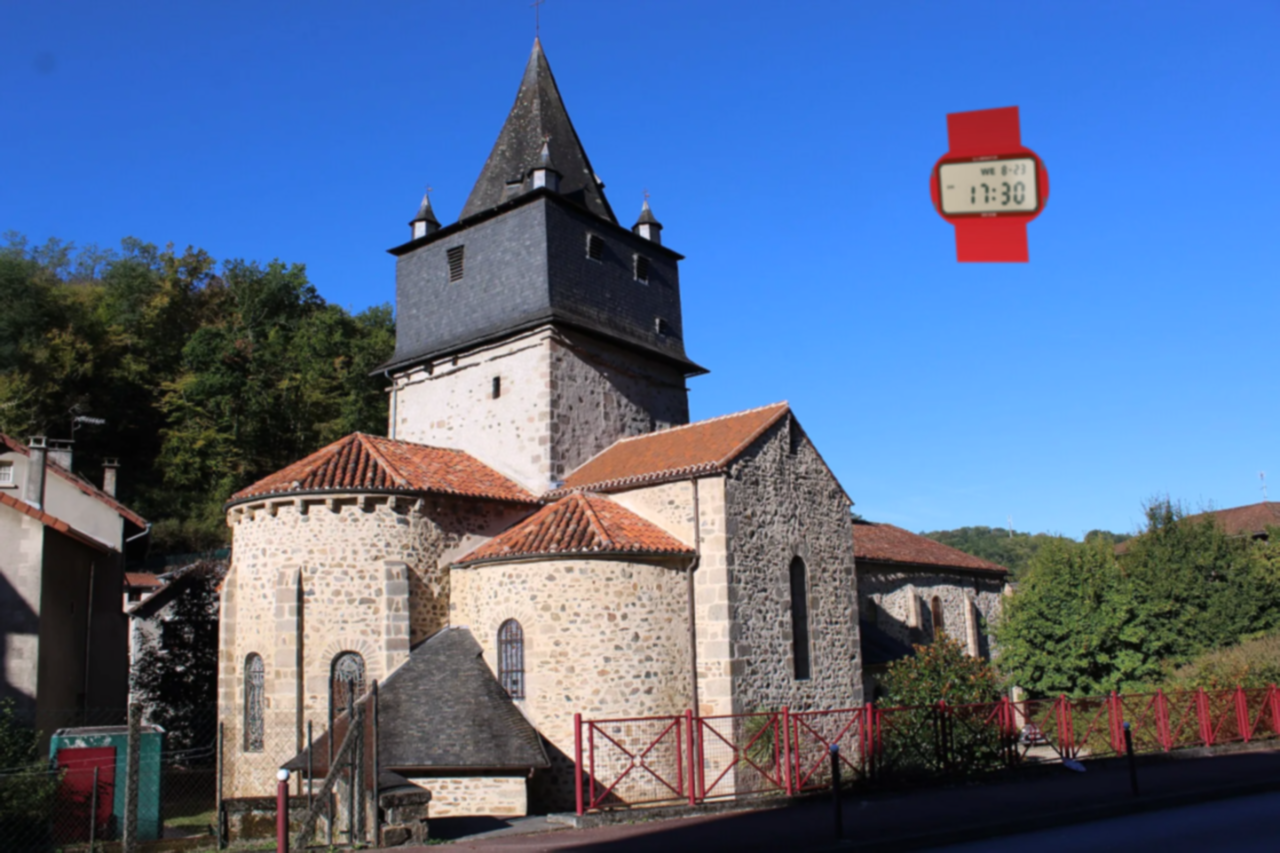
17h30
